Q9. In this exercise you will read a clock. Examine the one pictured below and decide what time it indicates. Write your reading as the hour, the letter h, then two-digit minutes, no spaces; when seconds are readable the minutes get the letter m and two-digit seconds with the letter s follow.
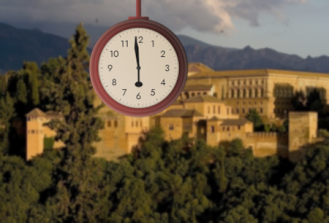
5h59
